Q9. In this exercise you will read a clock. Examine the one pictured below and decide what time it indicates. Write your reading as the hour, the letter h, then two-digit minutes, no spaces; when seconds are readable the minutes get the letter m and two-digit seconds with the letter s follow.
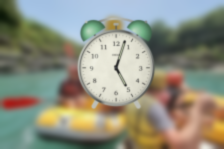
5h03
